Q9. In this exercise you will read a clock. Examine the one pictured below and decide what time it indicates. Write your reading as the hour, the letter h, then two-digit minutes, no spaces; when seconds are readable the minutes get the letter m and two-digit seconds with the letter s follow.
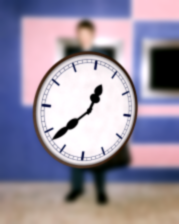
12h38
